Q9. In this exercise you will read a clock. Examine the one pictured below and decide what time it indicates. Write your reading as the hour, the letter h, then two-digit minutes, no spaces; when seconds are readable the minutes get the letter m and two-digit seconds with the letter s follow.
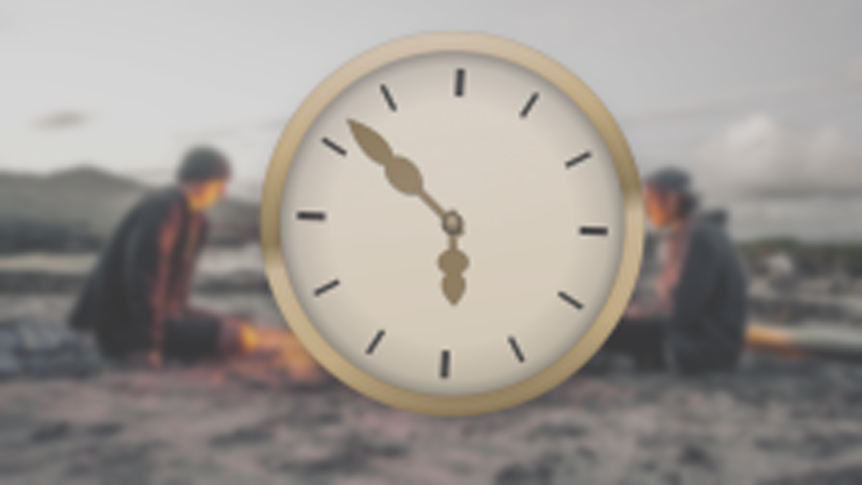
5h52
